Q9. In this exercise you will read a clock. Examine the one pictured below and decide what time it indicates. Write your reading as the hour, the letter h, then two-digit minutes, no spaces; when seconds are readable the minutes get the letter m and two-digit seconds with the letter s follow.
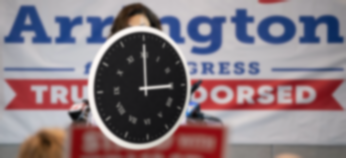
3h00
